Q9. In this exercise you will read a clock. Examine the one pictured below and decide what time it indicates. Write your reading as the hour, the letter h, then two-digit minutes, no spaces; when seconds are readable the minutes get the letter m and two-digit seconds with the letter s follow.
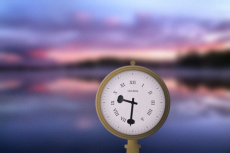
9h31
